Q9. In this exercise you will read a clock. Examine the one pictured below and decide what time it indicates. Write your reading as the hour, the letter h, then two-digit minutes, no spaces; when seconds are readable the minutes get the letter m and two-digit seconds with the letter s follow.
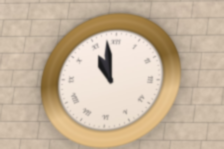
10h58
